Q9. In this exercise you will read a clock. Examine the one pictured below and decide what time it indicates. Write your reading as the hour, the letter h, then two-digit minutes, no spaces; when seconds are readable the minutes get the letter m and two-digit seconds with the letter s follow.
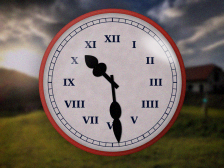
10h29
